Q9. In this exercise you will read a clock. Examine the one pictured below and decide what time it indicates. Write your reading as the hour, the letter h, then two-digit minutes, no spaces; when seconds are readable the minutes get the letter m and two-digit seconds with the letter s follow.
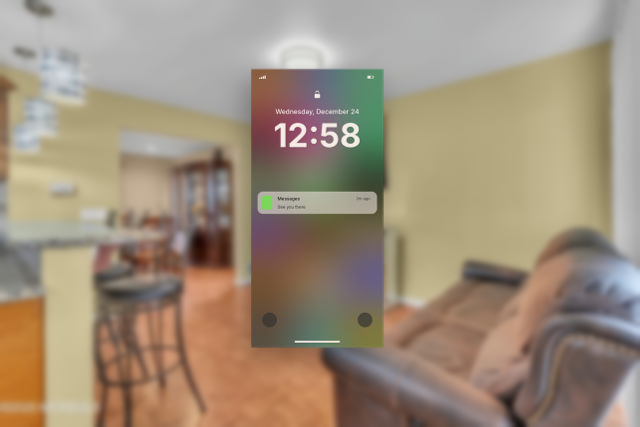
12h58
